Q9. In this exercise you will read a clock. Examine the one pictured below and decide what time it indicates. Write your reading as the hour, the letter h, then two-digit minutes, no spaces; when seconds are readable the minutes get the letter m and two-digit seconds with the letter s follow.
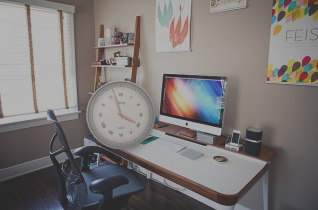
3h57
